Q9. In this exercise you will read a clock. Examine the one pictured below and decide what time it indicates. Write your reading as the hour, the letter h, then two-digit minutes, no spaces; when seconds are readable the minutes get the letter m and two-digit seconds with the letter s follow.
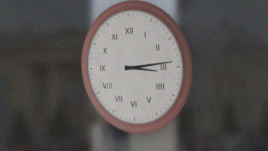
3h14
